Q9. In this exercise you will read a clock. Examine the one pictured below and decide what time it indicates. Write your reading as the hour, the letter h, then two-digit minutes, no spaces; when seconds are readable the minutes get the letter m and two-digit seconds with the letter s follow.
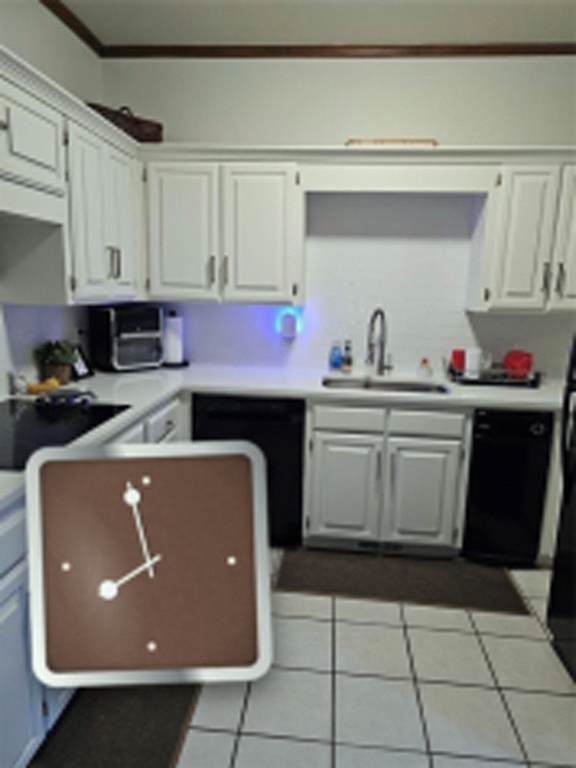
7h58
